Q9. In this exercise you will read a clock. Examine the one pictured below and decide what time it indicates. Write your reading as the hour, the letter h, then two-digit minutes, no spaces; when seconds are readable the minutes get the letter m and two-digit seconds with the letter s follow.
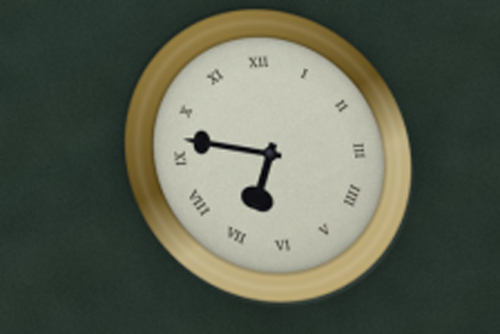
6h47
